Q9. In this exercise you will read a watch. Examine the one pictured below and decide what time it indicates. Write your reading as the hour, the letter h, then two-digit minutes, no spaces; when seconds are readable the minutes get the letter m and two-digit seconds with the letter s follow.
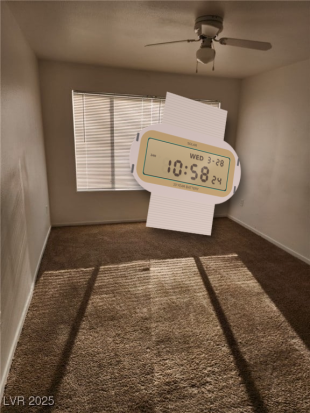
10h58m24s
